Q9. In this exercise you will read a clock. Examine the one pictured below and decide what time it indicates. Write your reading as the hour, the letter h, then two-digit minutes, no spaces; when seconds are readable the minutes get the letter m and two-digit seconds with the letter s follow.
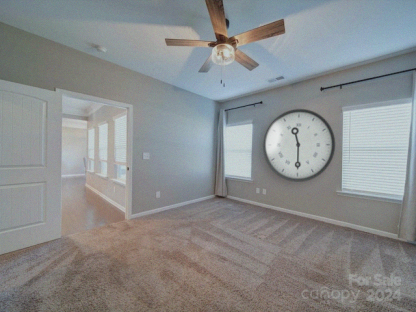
11h30
